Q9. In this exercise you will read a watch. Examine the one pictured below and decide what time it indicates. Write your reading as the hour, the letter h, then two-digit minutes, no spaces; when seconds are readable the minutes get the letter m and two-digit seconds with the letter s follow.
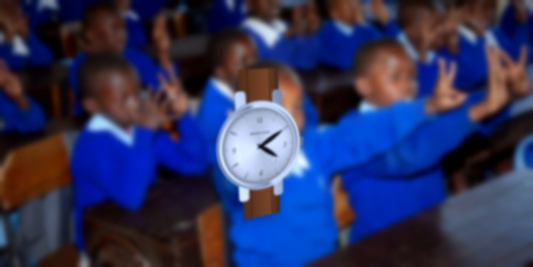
4h10
